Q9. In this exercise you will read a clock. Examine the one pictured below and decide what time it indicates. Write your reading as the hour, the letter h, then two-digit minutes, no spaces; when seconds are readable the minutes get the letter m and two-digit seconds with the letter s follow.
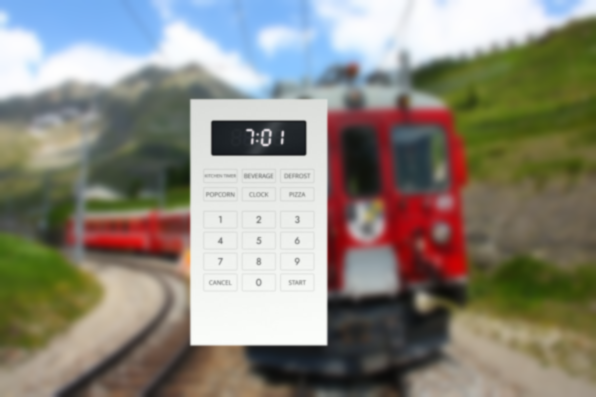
7h01
